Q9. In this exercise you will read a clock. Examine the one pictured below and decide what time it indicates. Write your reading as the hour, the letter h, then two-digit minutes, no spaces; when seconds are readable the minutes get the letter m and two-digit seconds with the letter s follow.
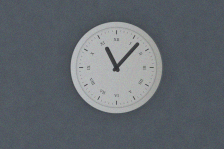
11h07
